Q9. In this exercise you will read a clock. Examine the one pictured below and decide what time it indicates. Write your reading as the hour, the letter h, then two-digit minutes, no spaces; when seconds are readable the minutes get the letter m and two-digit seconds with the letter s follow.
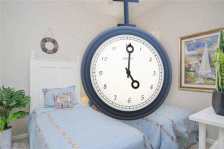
5h01
